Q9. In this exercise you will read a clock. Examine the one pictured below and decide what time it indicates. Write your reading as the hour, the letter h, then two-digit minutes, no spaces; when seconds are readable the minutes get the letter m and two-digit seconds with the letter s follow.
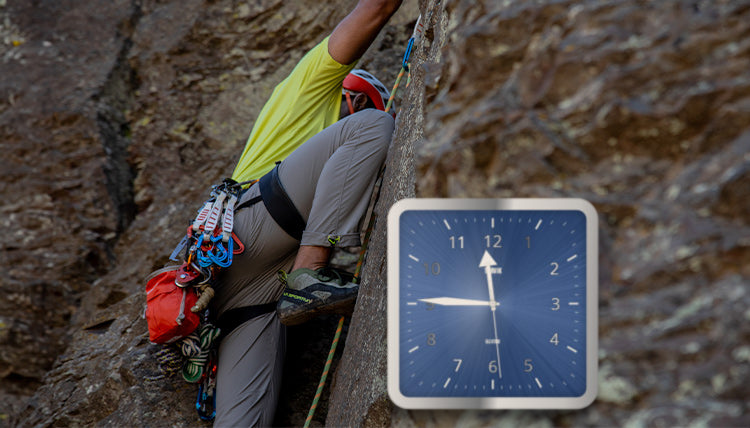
11h45m29s
